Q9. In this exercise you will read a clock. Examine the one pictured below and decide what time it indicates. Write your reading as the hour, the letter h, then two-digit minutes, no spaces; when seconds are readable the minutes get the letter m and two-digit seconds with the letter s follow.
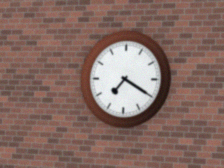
7h20
